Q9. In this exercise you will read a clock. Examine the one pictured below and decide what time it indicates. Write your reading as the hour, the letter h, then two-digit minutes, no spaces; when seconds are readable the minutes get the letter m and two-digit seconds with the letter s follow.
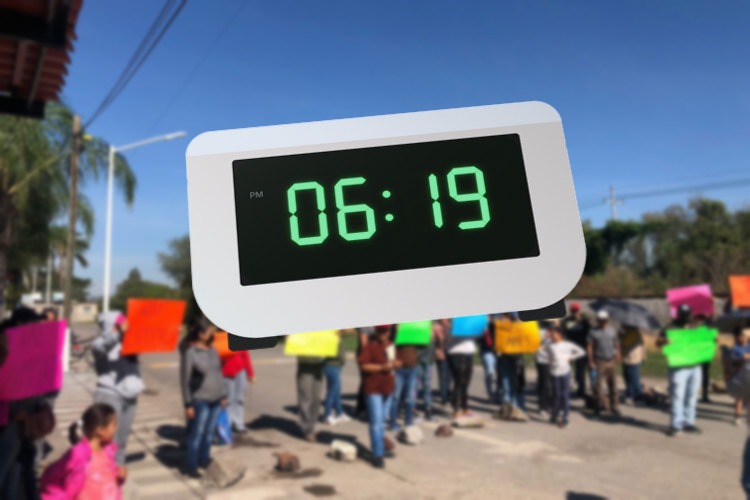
6h19
